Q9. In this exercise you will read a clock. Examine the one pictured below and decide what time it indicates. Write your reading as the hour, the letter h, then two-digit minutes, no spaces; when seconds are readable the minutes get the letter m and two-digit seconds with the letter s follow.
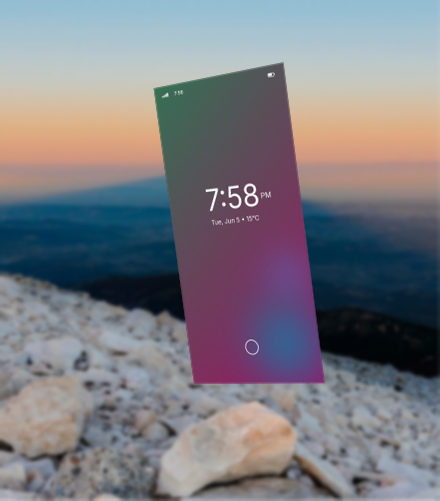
7h58
